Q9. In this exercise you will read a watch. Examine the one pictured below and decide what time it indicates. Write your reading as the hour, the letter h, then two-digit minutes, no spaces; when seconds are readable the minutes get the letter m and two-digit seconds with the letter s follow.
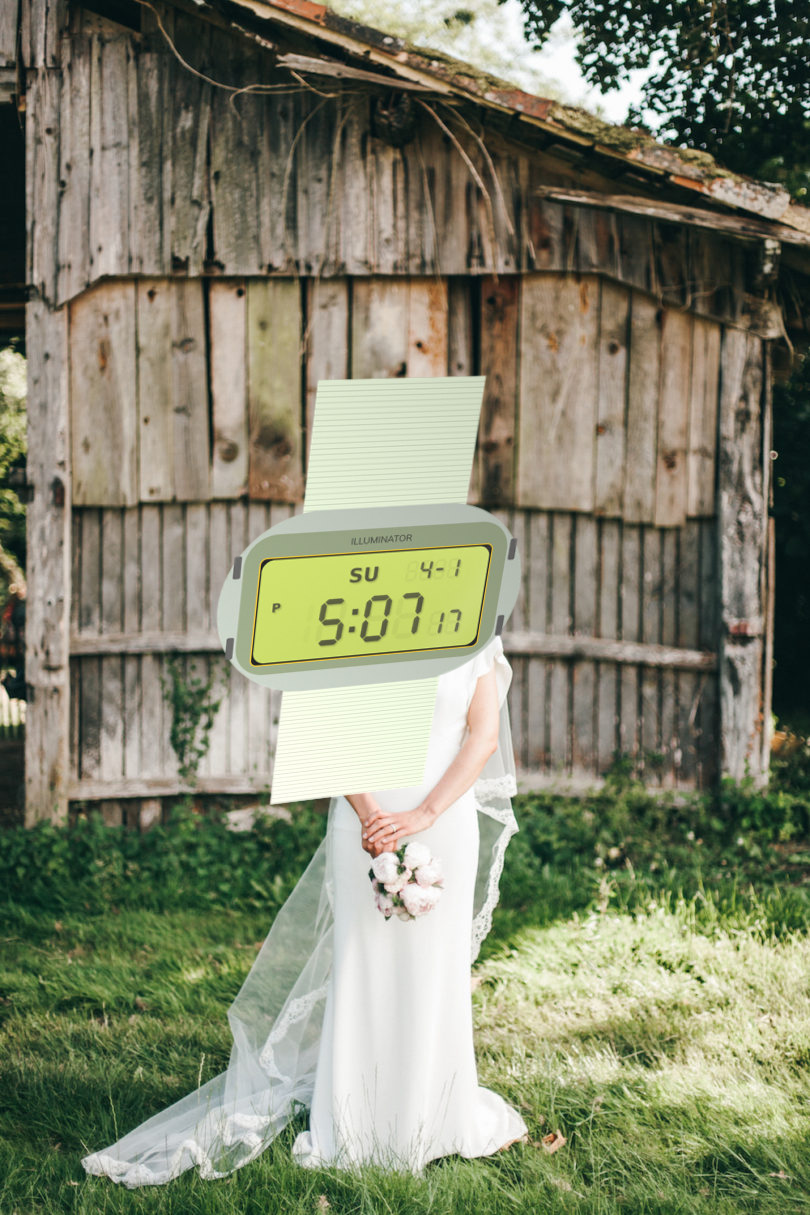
5h07m17s
